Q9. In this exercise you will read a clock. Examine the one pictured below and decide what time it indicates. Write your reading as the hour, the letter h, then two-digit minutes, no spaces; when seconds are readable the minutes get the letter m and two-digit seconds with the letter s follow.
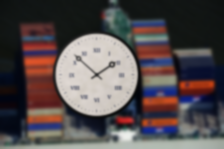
1h52
